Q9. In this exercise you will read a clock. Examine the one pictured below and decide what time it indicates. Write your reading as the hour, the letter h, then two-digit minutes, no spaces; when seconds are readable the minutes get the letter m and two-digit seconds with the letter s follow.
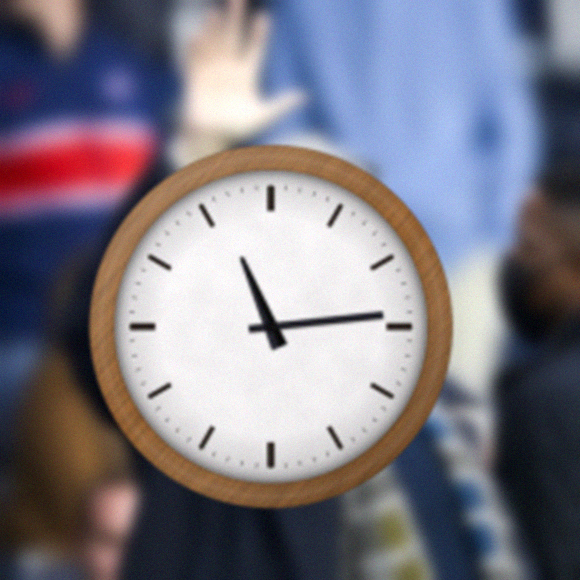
11h14
